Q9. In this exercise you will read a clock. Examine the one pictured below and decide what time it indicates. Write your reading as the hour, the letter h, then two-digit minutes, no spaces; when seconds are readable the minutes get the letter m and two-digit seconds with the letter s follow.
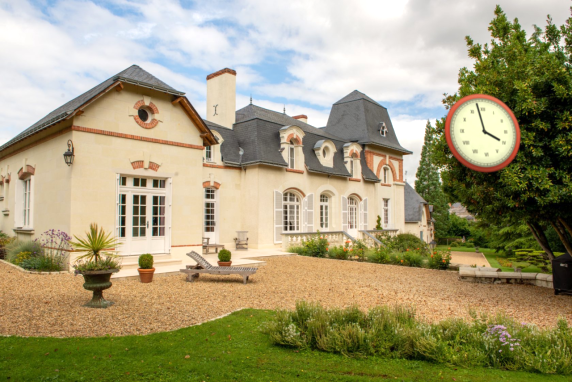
3h58
